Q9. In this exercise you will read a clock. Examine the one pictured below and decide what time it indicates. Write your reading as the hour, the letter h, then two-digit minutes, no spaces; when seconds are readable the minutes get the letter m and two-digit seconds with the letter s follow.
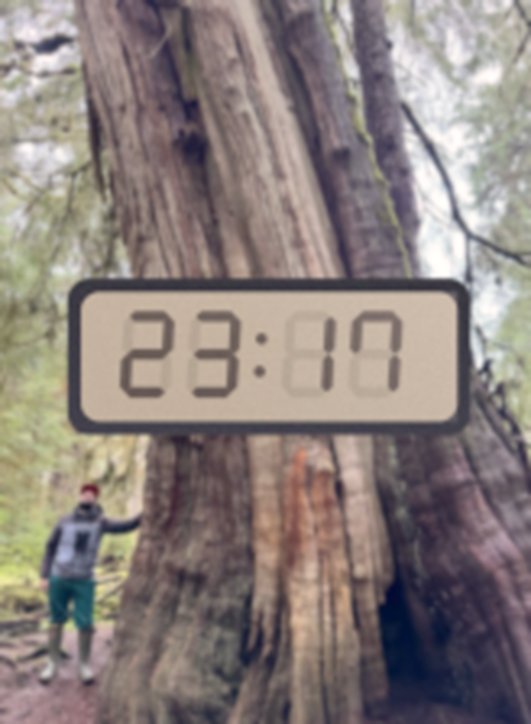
23h17
